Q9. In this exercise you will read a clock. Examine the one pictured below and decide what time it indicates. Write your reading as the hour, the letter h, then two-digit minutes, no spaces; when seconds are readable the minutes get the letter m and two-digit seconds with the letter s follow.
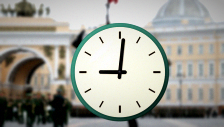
9h01
